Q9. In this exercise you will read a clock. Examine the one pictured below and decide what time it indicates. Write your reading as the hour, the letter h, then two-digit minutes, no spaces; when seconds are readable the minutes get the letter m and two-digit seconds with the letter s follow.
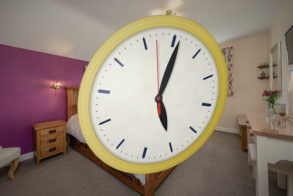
5h00m57s
